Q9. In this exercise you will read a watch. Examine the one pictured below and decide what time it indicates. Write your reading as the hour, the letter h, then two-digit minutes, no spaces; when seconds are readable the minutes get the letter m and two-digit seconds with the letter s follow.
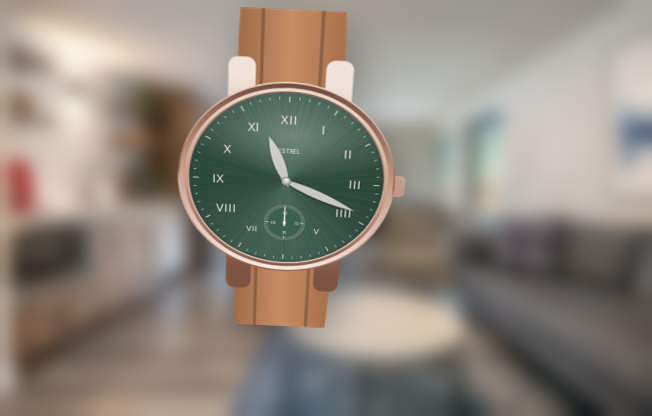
11h19
